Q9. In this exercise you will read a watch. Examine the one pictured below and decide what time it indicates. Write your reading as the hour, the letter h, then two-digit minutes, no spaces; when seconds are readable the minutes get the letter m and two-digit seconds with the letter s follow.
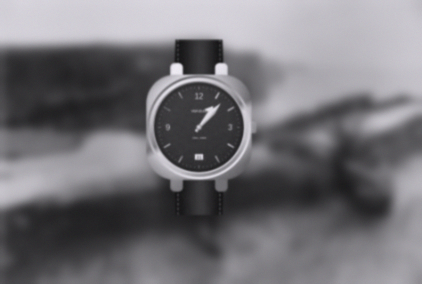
1h07
